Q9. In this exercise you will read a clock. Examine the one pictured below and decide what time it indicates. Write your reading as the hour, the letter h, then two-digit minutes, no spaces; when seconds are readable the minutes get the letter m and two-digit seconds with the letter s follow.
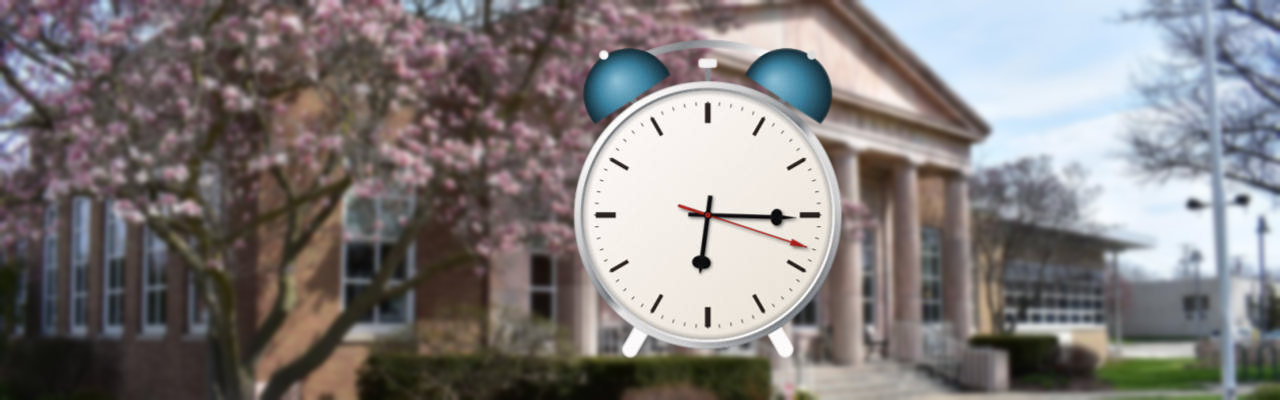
6h15m18s
